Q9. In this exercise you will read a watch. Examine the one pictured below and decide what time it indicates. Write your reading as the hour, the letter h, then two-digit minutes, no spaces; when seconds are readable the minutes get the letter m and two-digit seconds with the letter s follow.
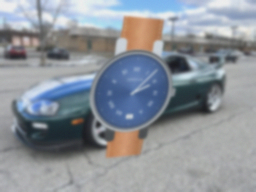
2h07
